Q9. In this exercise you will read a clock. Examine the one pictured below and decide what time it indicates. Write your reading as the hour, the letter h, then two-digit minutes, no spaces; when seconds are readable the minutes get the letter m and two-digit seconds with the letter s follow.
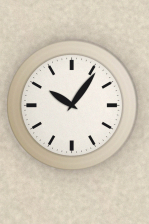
10h06
